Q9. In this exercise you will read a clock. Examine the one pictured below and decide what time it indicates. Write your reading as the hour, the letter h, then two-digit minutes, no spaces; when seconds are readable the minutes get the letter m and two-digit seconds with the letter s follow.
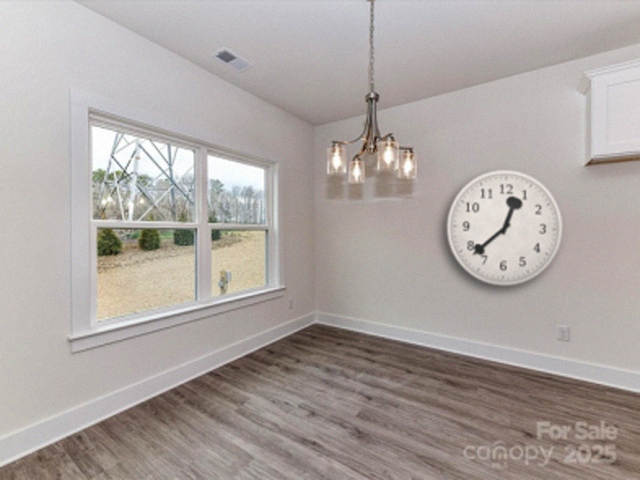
12h38
